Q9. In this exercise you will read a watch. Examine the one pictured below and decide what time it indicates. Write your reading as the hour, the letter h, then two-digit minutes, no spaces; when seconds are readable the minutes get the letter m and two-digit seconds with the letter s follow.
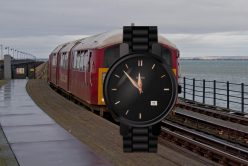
11h53
